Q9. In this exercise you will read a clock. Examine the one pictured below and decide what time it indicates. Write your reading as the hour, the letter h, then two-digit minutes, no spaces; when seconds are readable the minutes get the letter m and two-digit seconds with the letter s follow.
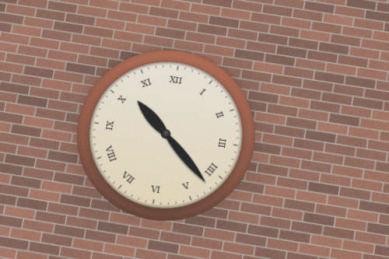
10h22
